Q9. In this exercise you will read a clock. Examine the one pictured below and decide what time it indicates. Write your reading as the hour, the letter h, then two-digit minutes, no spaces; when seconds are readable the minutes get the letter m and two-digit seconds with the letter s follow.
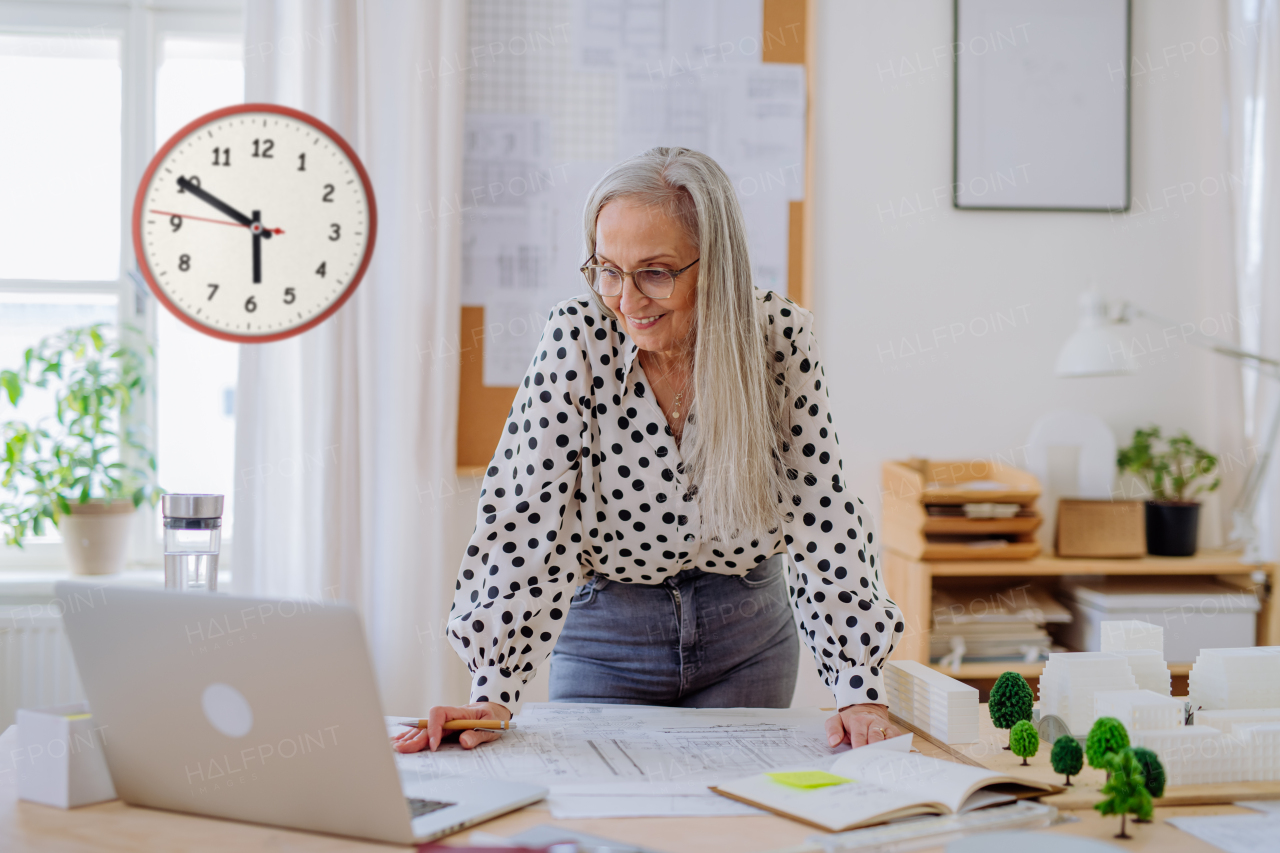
5h49m46s
